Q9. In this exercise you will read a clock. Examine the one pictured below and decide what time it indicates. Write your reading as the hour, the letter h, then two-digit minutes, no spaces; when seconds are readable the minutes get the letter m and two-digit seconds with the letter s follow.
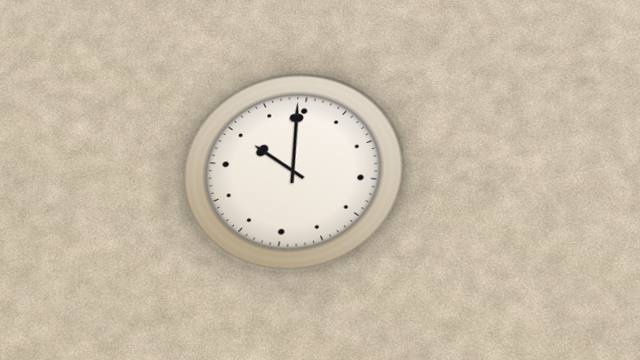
9h59
